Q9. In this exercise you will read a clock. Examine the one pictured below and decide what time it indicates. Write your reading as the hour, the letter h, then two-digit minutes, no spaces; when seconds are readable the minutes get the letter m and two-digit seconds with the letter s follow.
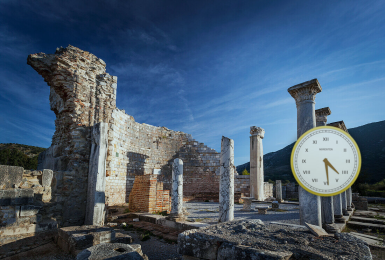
4h29
